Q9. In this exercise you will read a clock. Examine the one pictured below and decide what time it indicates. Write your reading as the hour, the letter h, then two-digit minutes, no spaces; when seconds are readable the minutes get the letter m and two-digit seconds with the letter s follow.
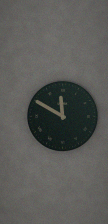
11h50
